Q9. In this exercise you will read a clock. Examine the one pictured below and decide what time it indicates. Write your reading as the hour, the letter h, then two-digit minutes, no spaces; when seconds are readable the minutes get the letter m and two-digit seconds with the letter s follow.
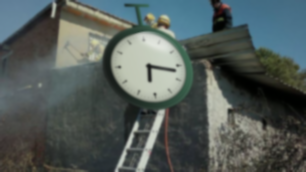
6h17
